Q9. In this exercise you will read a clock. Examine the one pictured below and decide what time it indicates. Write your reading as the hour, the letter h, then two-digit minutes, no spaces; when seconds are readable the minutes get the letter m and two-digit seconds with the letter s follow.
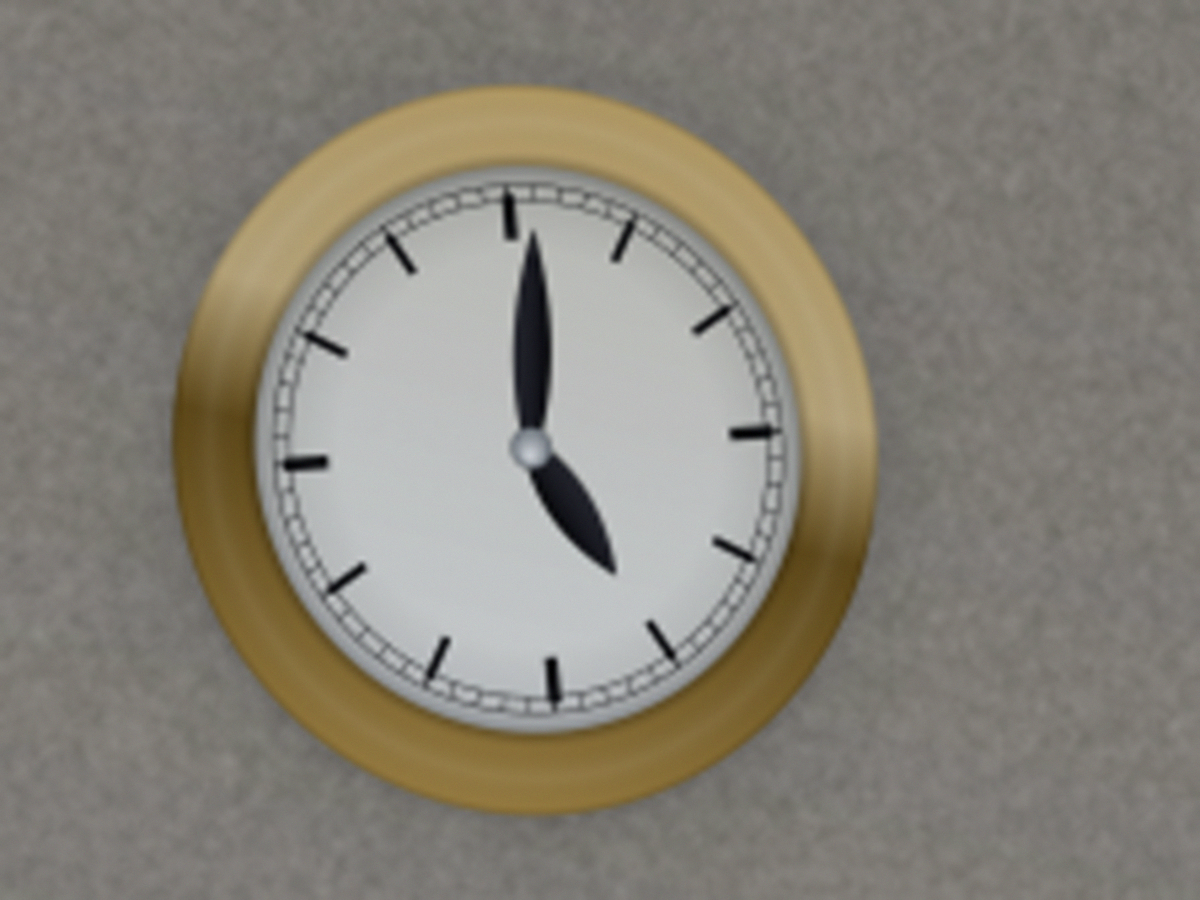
5h01
